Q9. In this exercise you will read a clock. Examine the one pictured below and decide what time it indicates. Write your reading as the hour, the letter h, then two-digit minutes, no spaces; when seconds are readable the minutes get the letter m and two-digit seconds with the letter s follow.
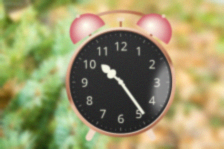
10h24
